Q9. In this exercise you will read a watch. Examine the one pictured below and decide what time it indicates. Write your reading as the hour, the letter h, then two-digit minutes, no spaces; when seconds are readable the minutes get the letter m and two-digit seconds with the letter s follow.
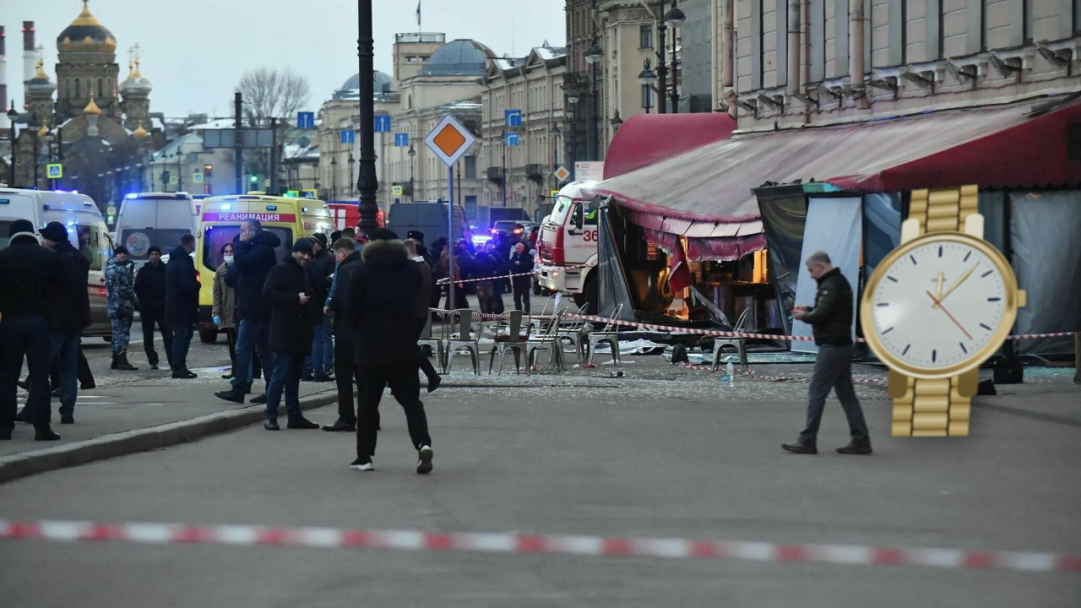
12h07m23s
